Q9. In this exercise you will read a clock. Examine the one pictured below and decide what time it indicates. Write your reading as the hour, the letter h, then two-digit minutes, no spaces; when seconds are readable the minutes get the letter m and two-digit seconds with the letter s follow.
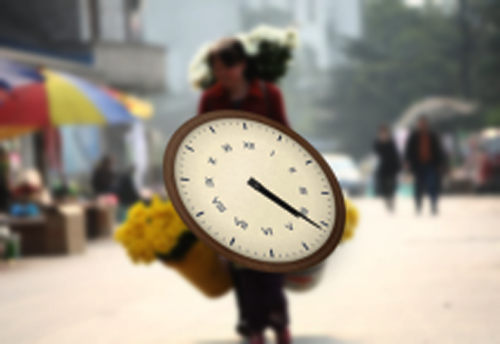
4h21
